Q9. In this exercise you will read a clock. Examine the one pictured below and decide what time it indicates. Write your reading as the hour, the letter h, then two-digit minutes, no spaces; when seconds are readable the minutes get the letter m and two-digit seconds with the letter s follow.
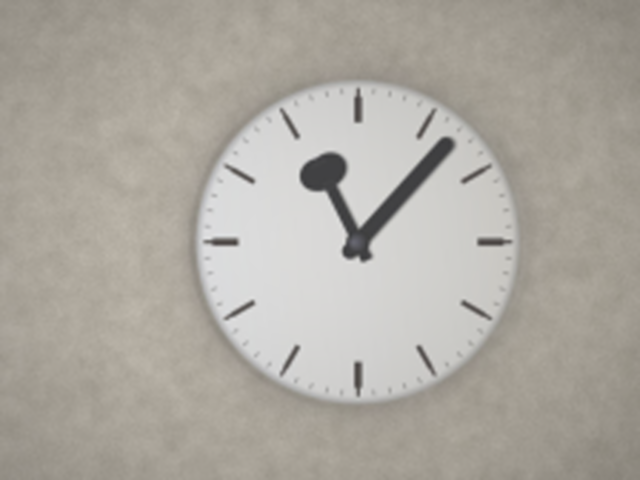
11h07
